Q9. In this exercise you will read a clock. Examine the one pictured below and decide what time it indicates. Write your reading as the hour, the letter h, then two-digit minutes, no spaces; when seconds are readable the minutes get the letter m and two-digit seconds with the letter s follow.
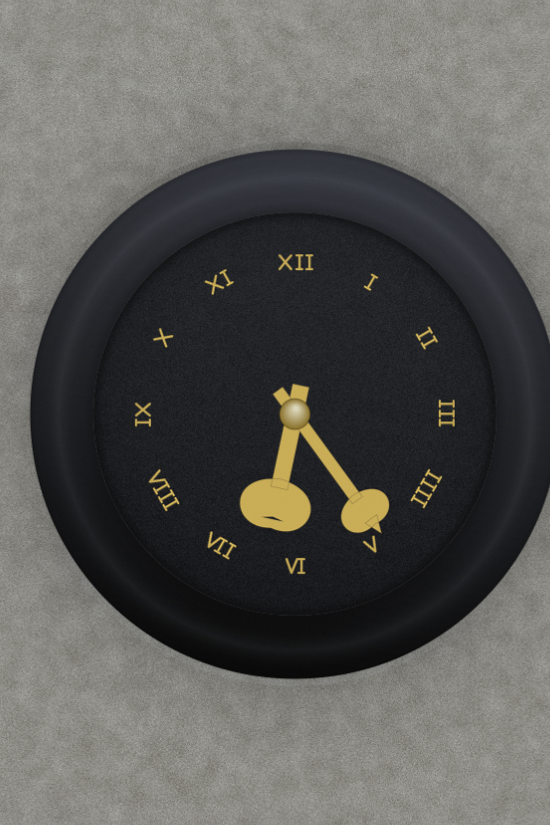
6h24
